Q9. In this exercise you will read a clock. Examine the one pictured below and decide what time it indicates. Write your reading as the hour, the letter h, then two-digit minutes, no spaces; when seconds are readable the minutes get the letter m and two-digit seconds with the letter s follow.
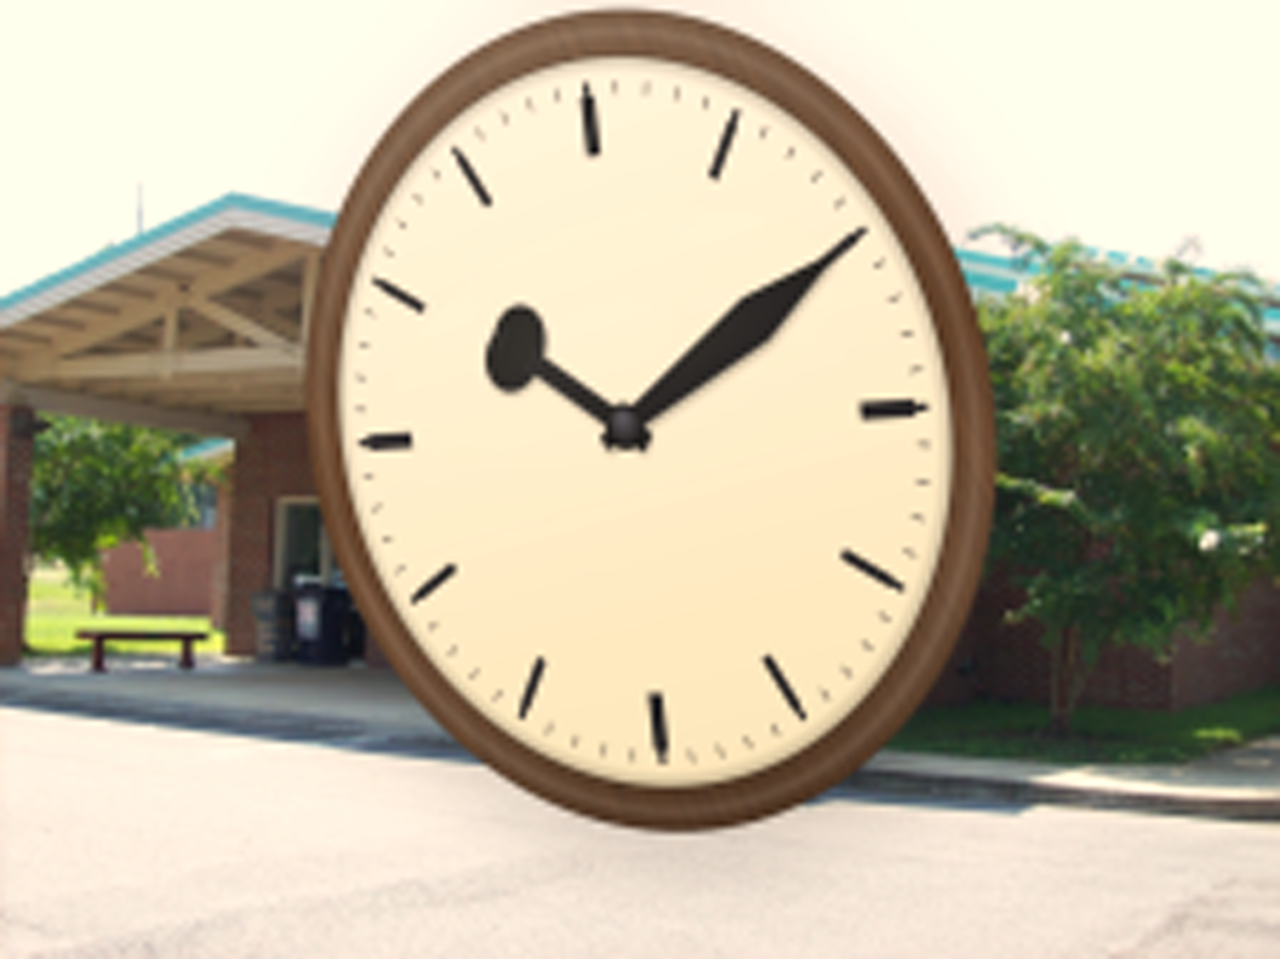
10h10
